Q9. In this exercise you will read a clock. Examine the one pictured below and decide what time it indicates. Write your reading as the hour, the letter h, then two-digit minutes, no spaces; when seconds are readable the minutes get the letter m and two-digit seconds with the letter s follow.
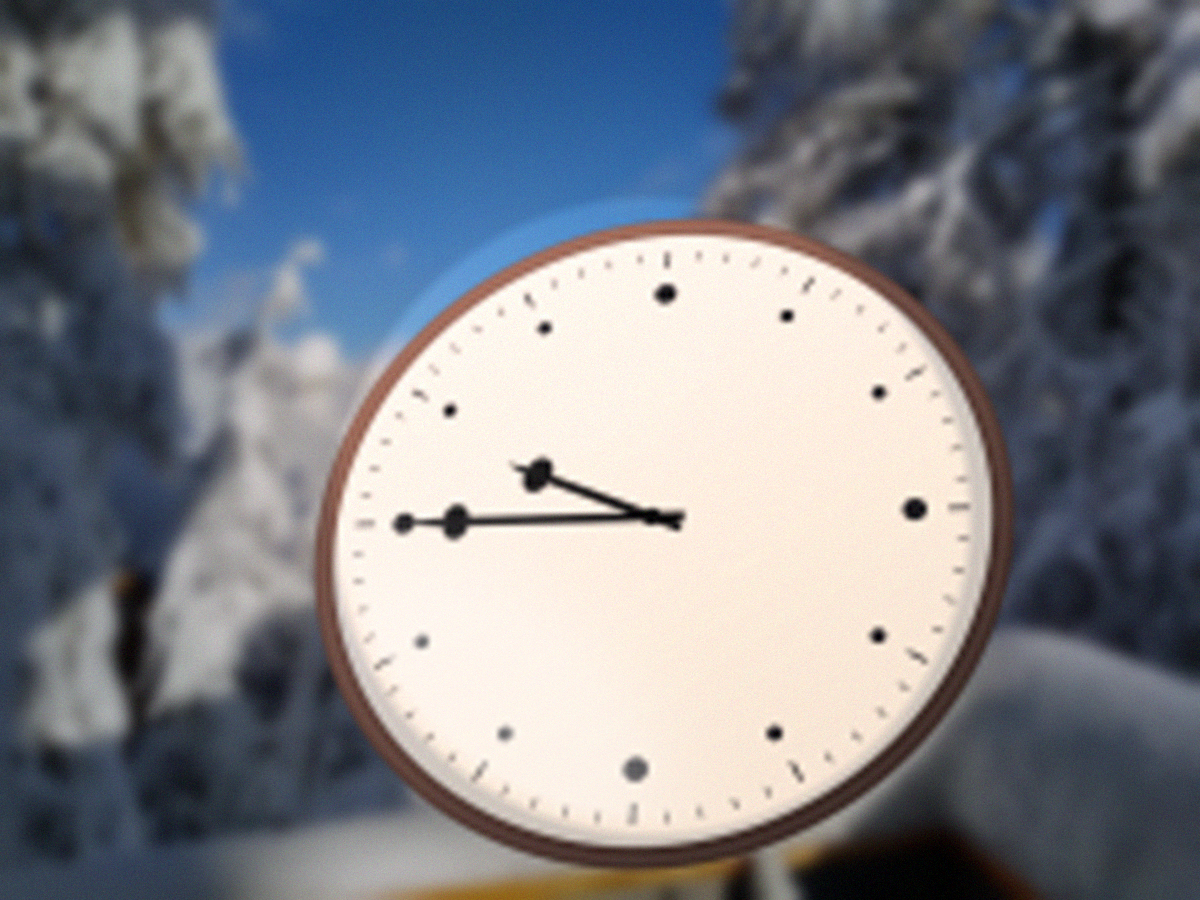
9h45
